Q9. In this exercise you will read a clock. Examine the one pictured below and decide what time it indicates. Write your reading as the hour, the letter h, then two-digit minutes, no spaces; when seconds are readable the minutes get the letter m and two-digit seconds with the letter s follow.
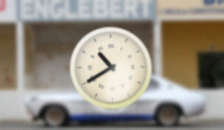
10h40
